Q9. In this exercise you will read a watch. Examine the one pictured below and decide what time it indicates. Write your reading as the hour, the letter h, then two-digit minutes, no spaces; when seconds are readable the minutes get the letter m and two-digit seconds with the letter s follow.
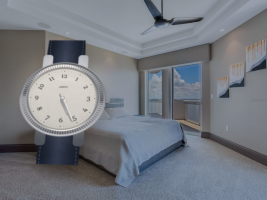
5h26
